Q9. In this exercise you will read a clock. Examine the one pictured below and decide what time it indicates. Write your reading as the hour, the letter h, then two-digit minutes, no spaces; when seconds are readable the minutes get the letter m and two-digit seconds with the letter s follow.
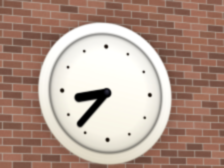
8h37
